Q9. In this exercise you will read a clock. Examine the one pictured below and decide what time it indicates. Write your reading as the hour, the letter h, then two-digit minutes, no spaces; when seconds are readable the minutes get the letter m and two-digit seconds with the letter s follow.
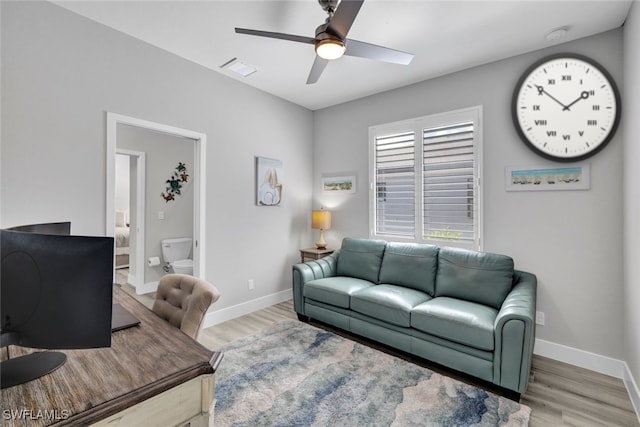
1h51
